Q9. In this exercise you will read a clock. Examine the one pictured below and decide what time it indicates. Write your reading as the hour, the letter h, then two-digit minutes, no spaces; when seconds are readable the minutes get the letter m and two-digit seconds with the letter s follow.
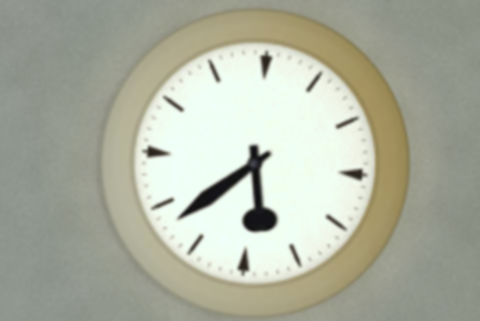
5h38
